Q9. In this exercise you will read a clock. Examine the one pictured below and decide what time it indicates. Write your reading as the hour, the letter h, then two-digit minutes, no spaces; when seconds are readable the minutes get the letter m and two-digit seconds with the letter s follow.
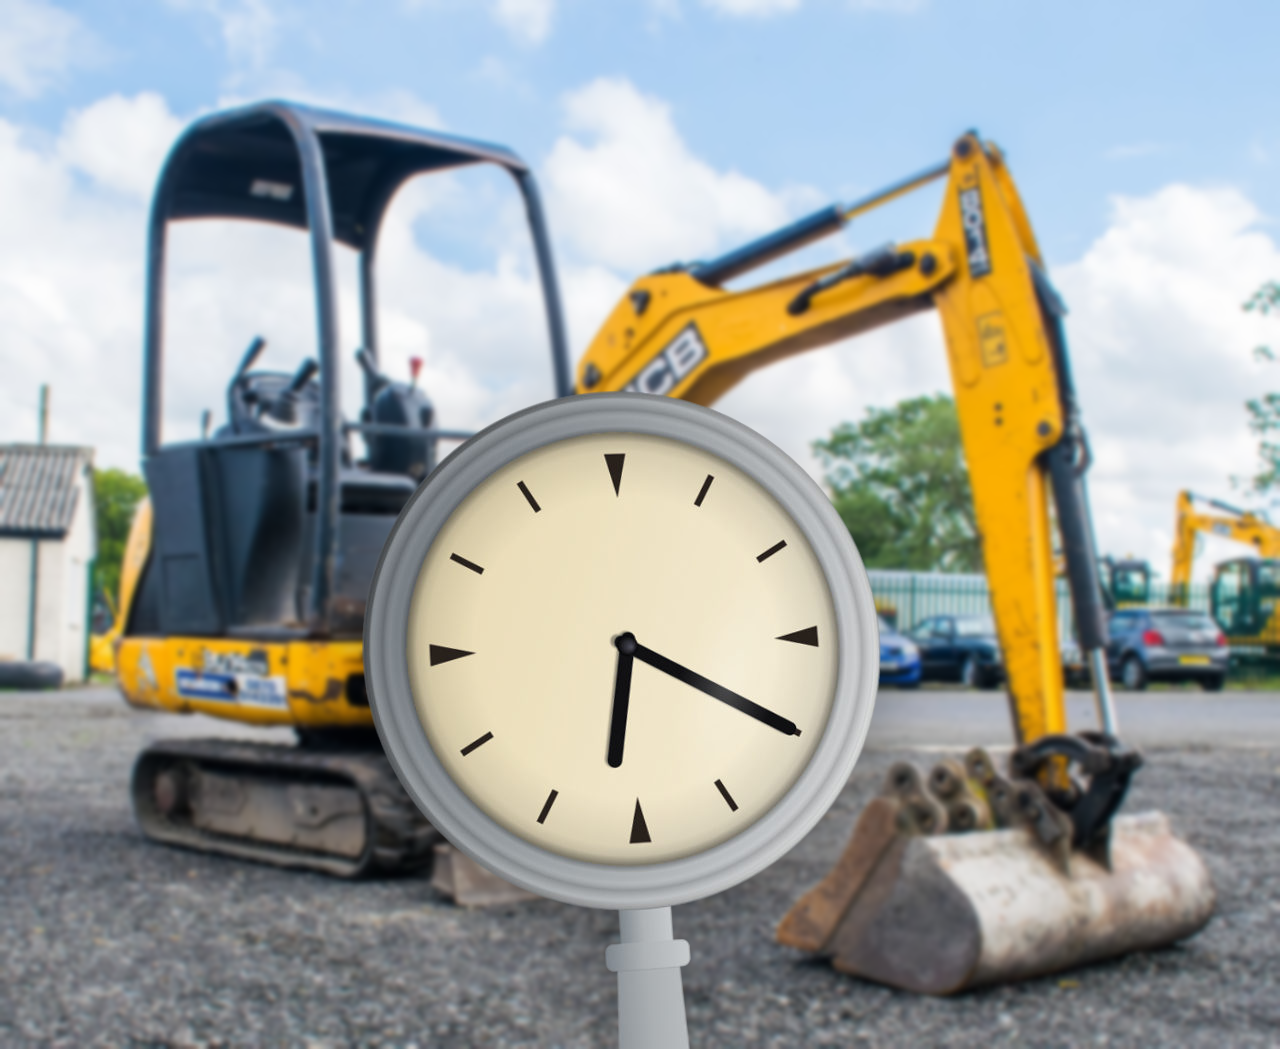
6h20
